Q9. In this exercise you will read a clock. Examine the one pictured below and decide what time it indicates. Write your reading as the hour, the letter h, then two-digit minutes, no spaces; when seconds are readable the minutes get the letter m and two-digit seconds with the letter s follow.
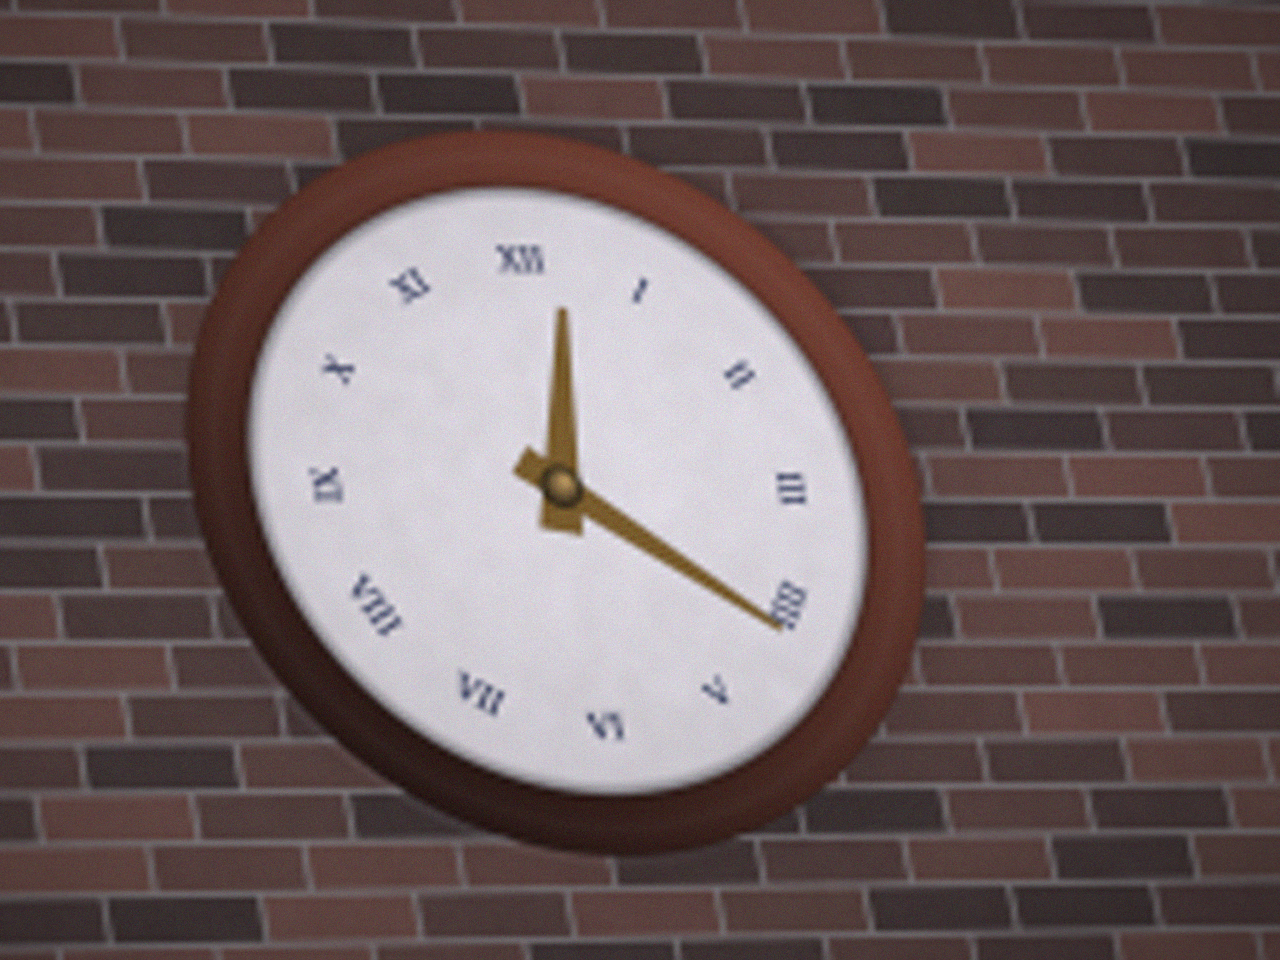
12h21
